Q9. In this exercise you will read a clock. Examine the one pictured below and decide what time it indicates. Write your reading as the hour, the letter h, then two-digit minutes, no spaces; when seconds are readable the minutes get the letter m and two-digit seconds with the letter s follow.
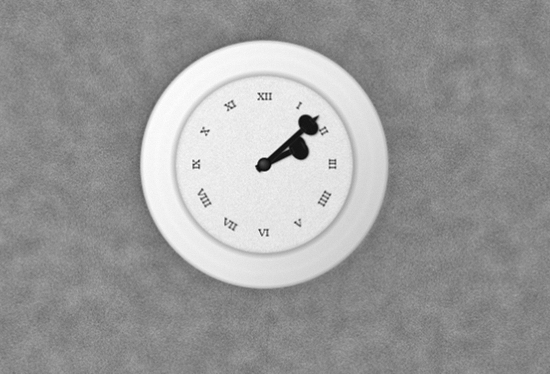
2h08
